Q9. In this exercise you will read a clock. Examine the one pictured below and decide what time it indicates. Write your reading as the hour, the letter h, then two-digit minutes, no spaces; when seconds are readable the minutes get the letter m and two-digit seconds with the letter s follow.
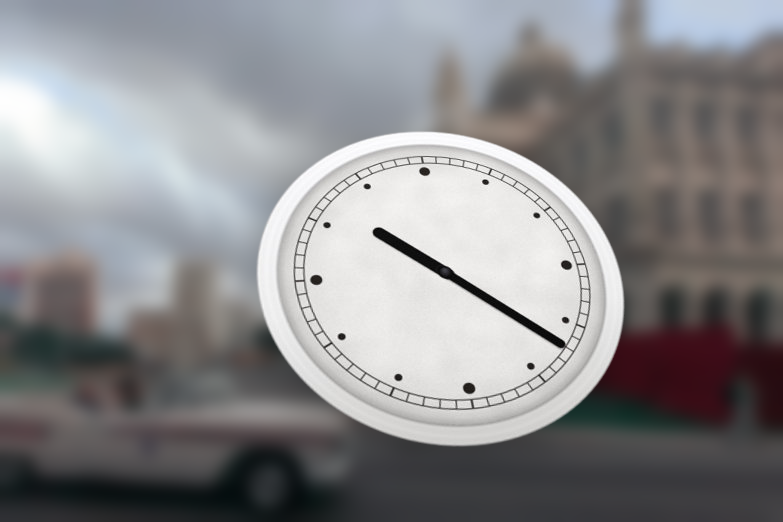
10h22
